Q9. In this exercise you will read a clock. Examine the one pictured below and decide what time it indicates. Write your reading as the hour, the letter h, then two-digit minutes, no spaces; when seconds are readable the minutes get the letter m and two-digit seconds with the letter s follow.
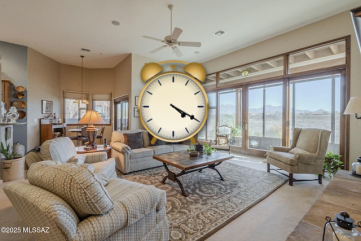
4h20
